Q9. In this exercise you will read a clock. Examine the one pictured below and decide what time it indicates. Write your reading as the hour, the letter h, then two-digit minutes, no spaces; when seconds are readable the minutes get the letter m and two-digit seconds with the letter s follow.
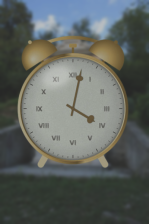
4h02
